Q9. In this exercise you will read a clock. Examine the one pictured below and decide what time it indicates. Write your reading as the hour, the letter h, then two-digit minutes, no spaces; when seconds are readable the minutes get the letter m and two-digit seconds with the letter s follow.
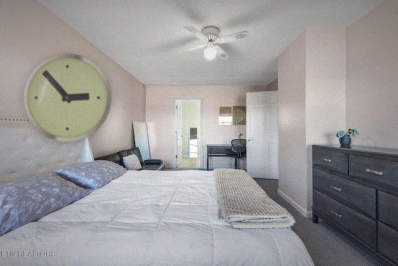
2h53
